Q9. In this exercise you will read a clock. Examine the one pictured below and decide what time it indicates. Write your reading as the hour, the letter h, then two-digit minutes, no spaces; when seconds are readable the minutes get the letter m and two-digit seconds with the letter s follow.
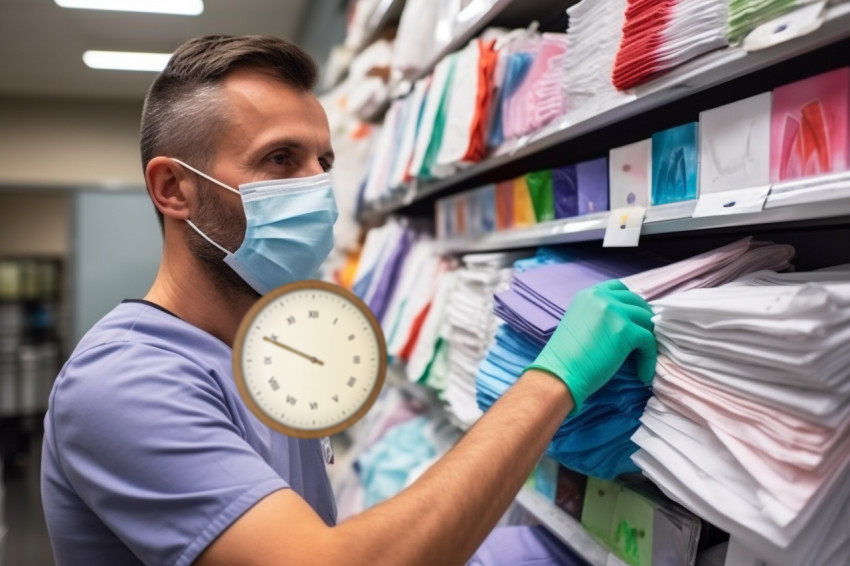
9h49
